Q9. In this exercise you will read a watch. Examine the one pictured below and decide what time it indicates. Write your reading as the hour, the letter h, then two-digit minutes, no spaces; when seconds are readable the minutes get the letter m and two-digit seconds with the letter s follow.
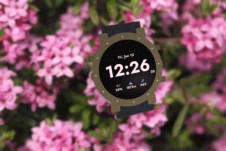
12h26
